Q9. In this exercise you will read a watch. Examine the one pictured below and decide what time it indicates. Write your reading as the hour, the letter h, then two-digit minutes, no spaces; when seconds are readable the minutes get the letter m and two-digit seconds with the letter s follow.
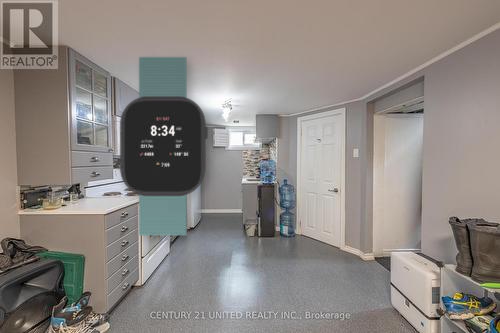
8h34
